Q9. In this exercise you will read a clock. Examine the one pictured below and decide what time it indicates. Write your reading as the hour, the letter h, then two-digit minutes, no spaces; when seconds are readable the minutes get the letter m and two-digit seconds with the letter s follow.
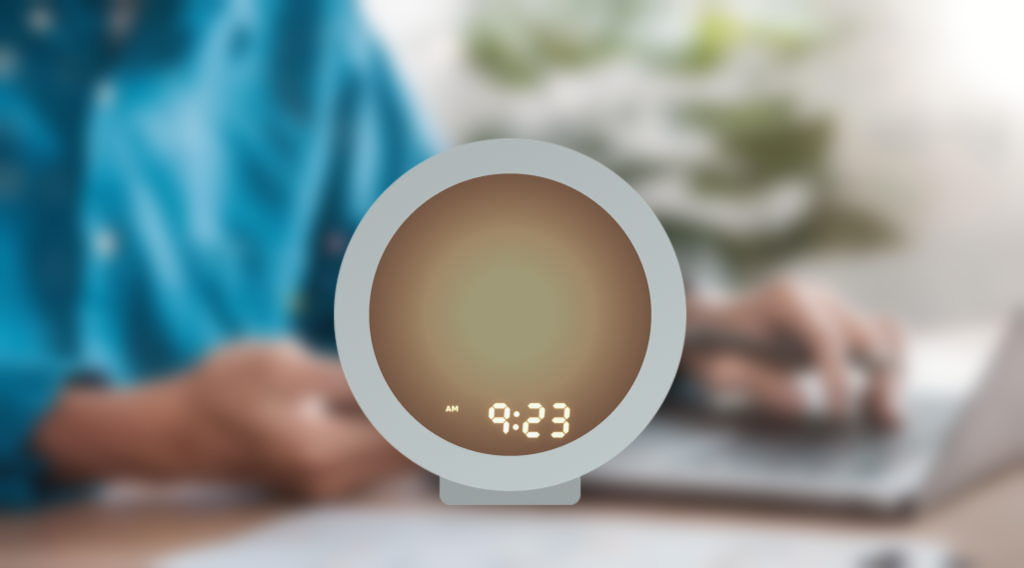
9h23
